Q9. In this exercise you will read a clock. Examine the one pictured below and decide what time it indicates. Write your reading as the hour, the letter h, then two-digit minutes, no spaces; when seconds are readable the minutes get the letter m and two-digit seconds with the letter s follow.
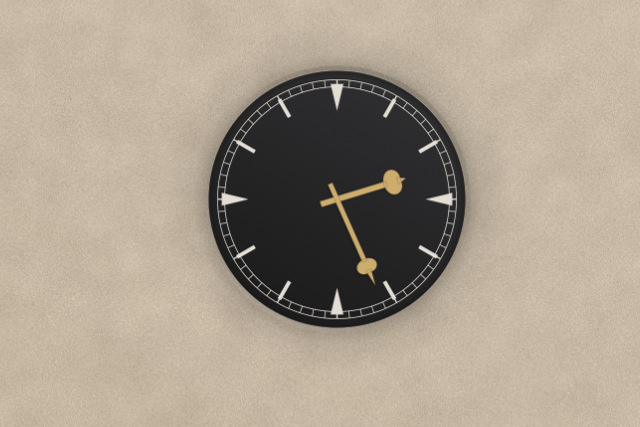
2h26
